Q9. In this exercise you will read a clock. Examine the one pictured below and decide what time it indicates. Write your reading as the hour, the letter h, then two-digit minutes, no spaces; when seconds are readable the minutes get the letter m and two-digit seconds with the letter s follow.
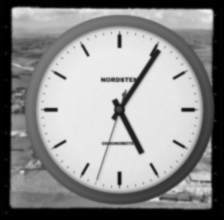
5h05m33s
